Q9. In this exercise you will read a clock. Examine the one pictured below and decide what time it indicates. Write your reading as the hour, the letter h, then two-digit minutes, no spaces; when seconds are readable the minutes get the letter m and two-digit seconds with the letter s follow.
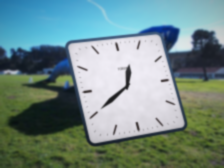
12h40
